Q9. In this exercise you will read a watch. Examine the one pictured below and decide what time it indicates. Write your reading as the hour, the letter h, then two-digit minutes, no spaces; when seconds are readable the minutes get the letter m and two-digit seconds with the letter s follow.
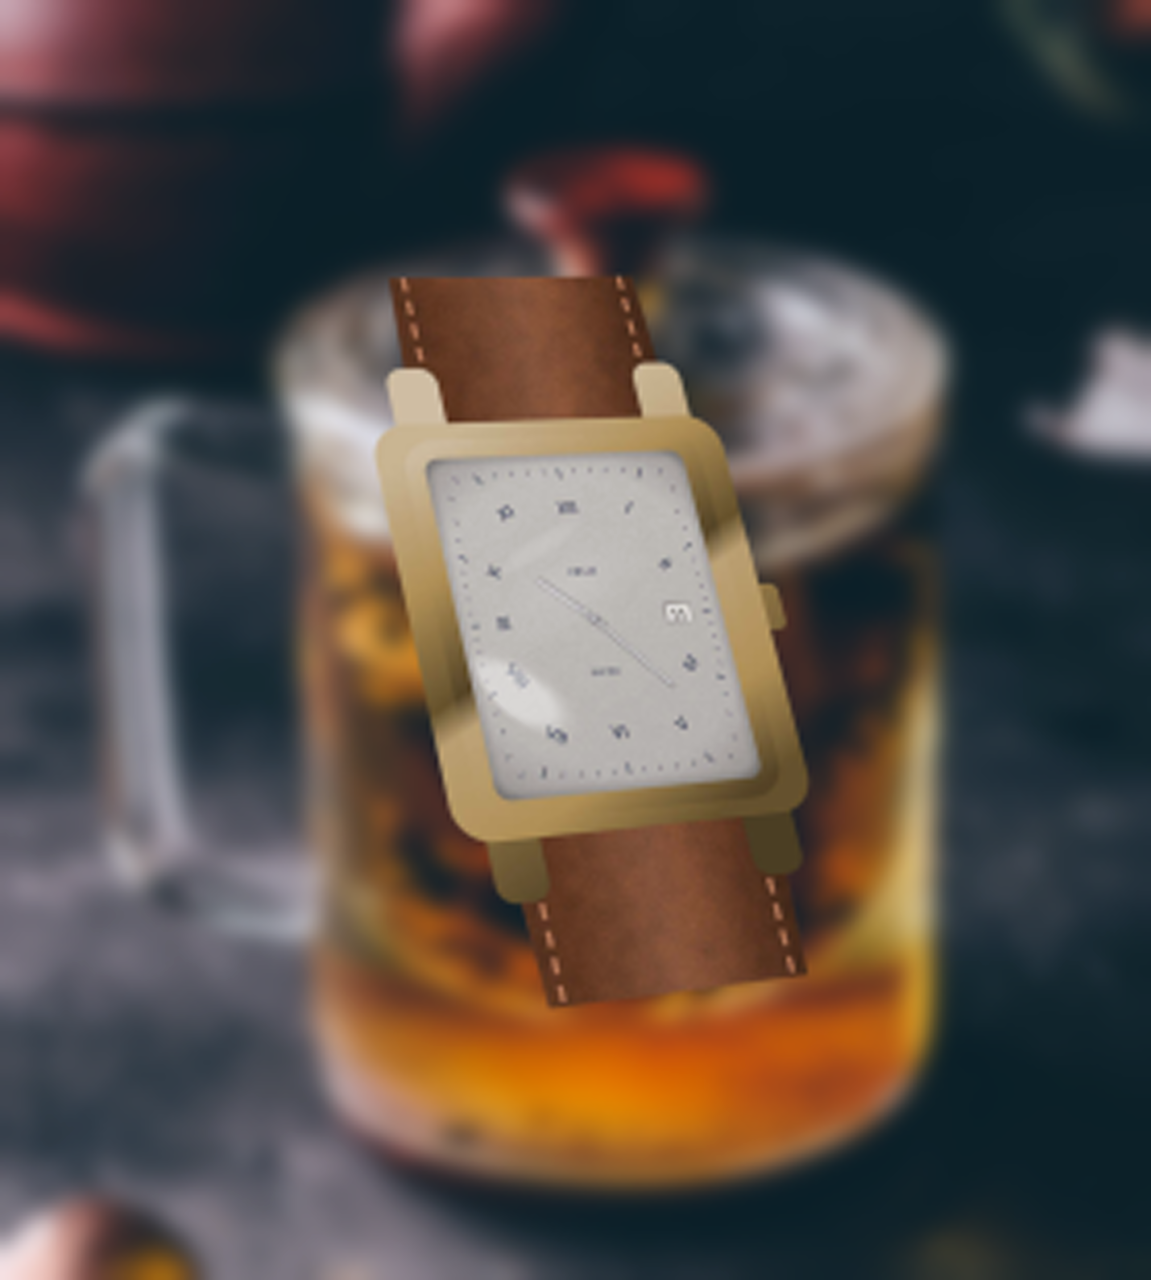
10h23
